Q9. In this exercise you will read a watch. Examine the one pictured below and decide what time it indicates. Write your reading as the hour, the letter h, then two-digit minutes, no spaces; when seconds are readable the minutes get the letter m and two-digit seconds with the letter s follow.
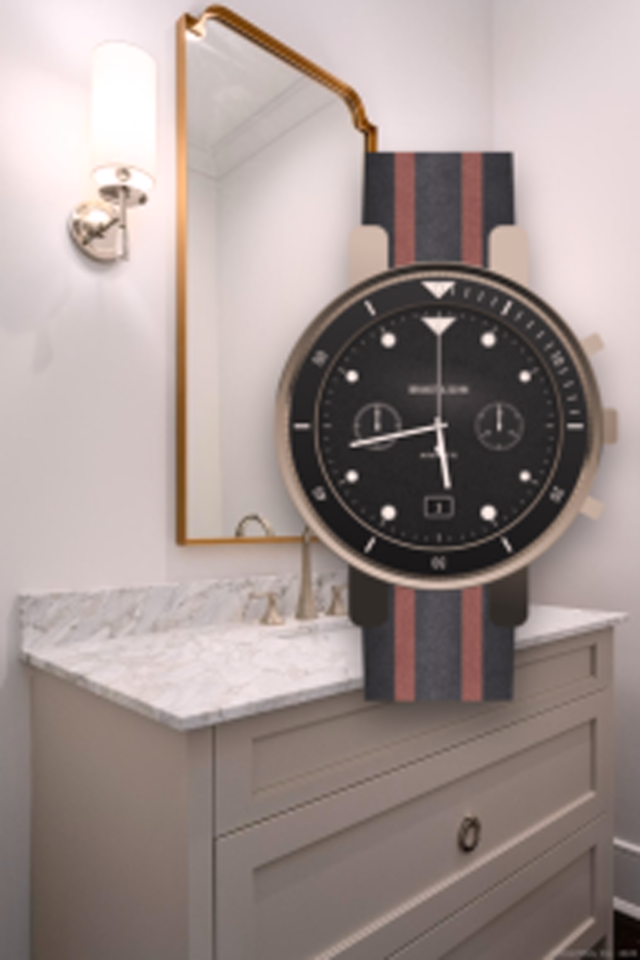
5h43
